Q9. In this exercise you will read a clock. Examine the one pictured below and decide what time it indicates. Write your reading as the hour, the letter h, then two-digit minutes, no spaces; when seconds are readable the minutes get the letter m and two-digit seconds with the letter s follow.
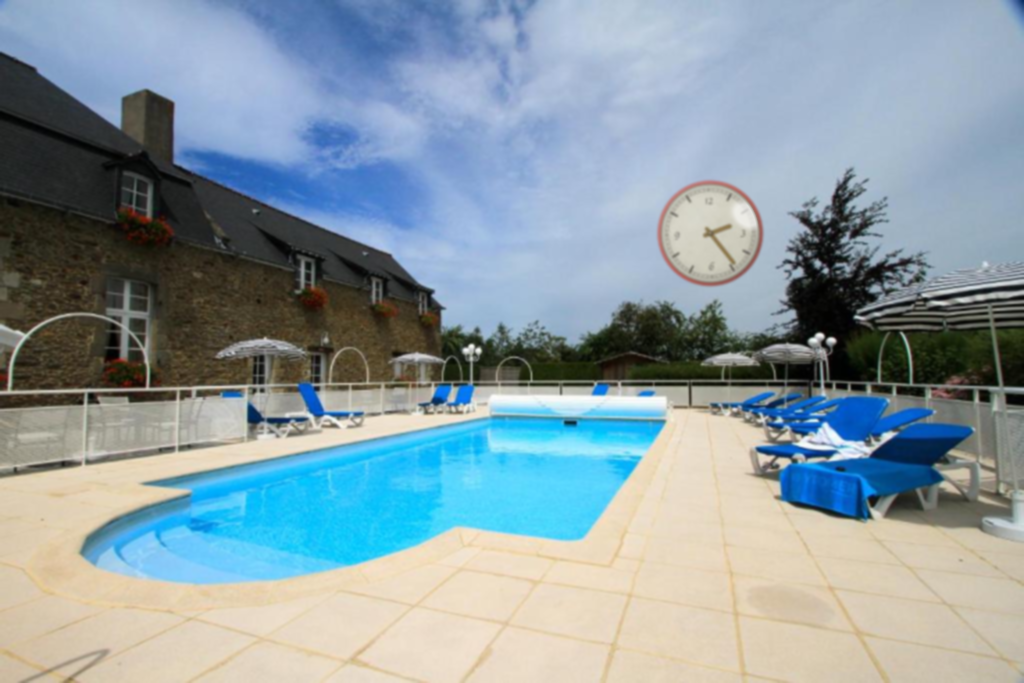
2h24
